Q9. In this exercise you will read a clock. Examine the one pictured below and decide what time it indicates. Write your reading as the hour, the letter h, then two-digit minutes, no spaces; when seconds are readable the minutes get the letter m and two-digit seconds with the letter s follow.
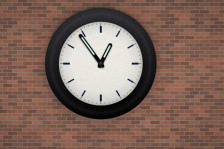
12h54
